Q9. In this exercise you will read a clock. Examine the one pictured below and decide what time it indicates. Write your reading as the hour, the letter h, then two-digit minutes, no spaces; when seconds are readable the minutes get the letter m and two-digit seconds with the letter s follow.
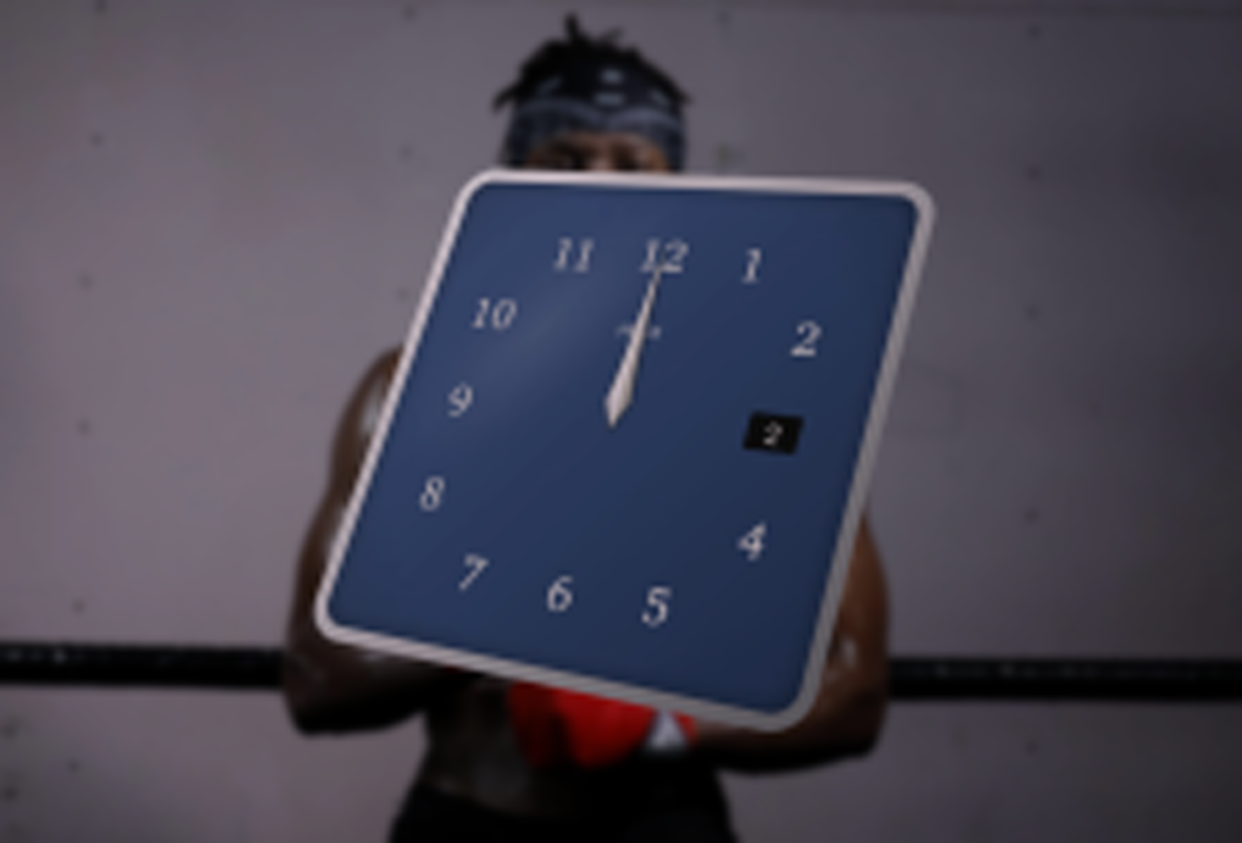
12h00
